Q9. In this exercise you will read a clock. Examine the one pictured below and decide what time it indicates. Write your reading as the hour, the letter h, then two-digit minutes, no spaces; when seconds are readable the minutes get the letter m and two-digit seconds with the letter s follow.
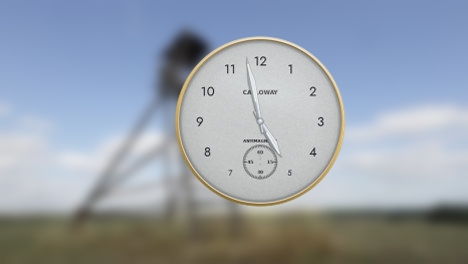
4h58
